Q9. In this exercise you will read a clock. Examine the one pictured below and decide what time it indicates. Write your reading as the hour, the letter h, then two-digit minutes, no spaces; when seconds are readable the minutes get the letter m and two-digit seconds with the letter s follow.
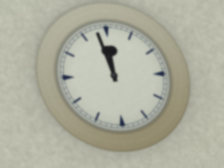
11h58
